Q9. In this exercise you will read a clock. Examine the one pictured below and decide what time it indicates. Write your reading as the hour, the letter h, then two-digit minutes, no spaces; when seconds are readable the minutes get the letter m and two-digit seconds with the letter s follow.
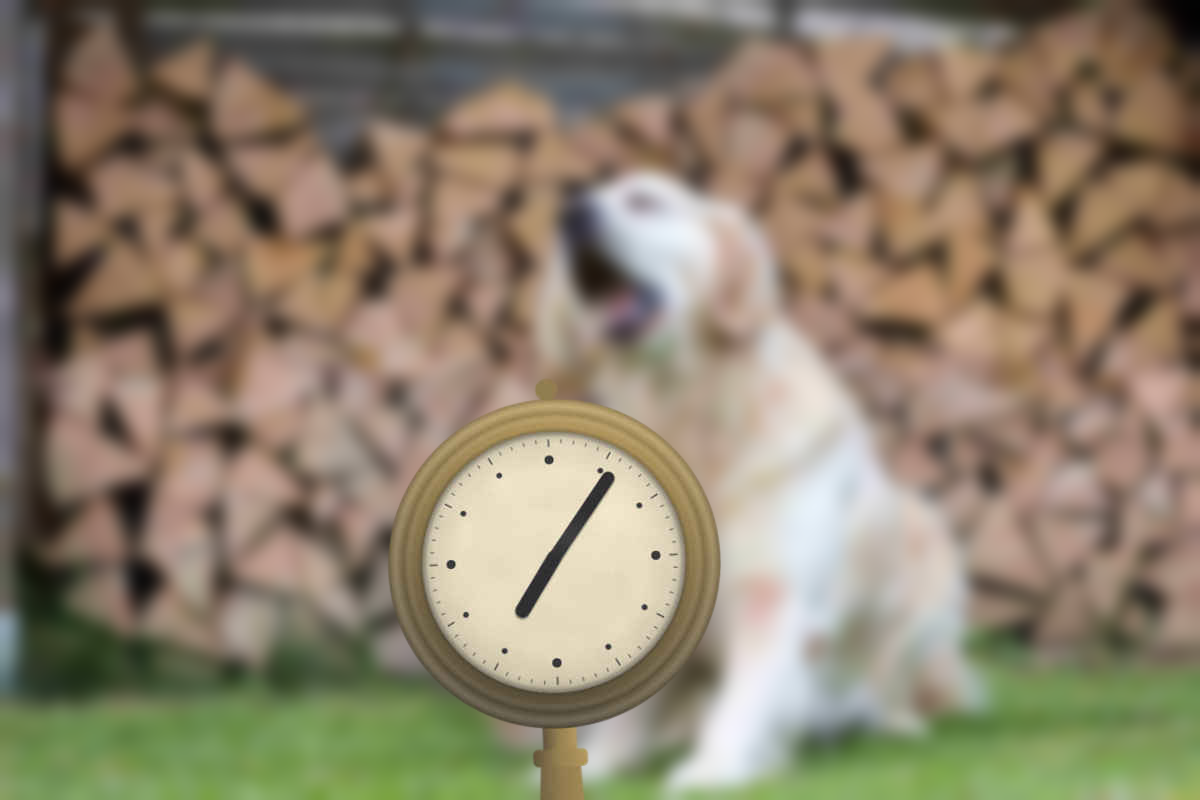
7h06
